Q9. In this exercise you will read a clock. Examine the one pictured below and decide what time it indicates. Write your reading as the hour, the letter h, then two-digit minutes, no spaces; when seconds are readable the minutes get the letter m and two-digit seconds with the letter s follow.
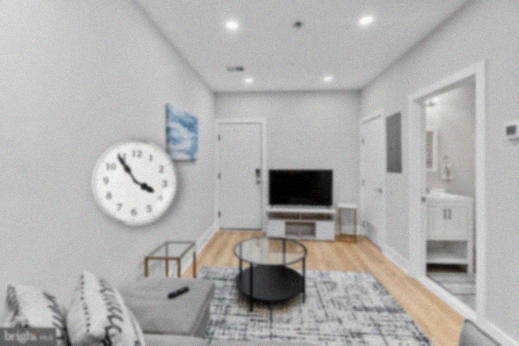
3h54
